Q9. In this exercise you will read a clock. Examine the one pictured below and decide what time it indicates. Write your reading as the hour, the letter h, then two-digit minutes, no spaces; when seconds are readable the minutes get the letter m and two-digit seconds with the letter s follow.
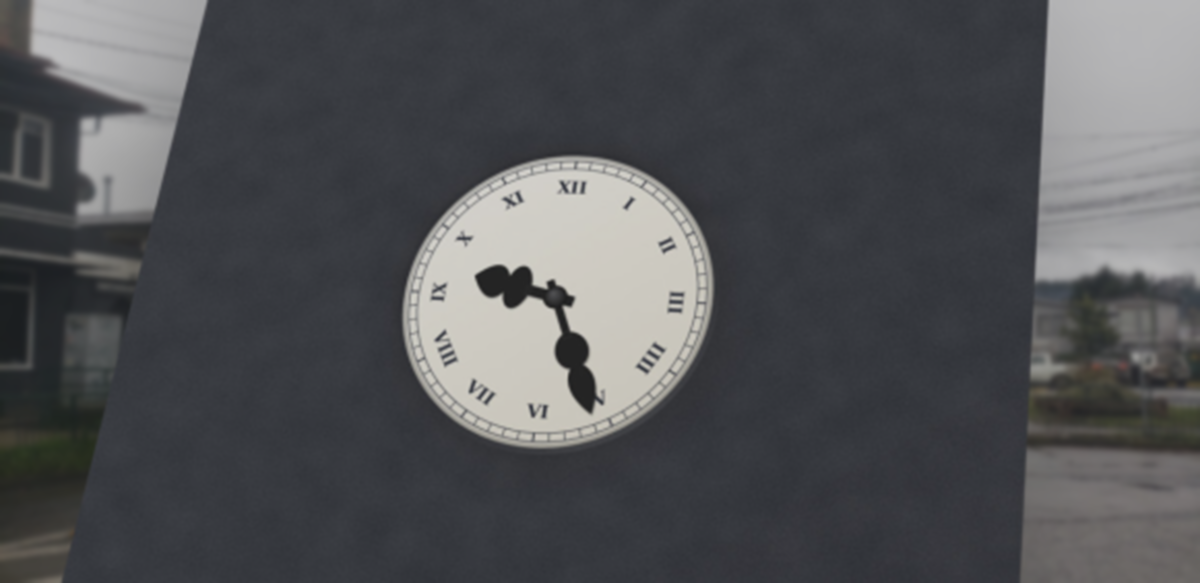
9h26
